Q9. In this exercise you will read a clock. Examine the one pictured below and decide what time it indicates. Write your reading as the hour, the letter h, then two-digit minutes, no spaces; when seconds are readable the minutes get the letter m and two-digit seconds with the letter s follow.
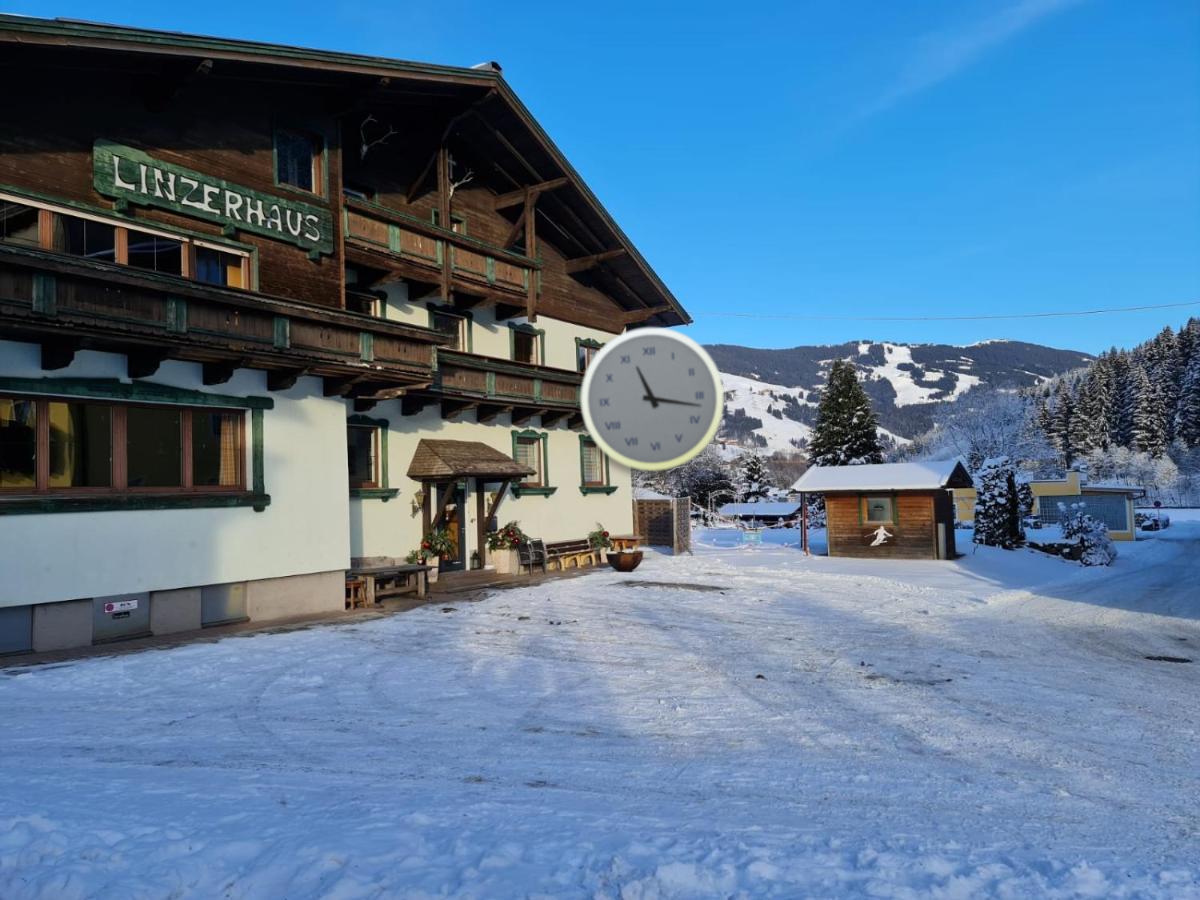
11h17
